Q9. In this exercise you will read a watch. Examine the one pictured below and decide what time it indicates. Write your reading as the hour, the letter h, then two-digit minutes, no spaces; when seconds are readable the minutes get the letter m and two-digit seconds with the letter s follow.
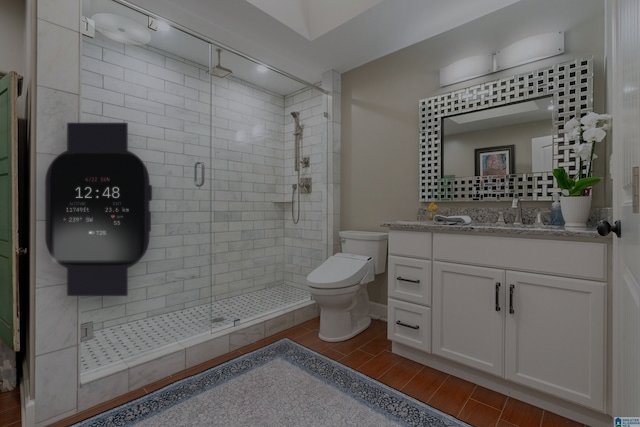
12h48
